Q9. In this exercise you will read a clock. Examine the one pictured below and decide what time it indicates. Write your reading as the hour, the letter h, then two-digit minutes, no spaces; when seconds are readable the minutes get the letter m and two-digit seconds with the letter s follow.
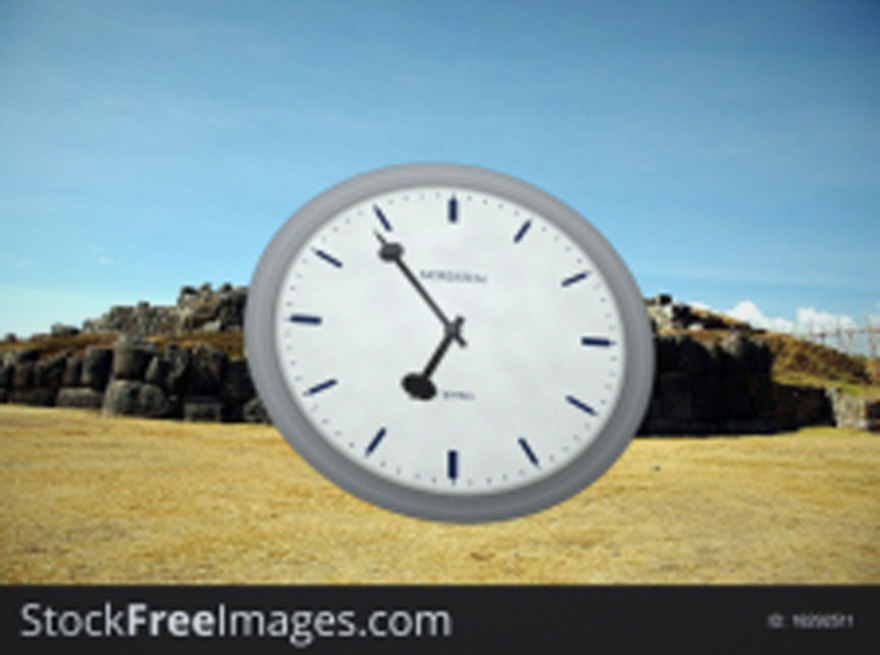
6h54
